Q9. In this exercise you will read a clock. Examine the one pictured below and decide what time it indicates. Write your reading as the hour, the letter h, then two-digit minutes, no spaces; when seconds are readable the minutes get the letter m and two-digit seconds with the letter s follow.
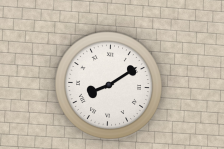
8h09
